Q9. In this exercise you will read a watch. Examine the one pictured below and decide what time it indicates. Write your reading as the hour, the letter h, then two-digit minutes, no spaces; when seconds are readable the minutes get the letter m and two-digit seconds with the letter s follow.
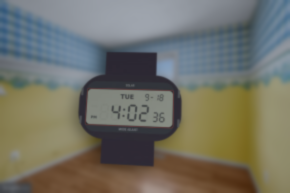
4h02m36s
